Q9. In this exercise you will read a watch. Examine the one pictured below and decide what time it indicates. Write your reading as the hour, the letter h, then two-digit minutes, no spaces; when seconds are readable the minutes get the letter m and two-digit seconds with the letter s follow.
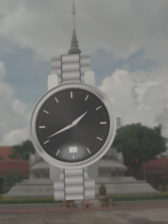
1h41
